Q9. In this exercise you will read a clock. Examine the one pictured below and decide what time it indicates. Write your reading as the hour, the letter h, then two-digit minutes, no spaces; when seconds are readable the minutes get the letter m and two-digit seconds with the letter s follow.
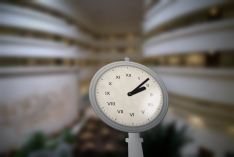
2h08
